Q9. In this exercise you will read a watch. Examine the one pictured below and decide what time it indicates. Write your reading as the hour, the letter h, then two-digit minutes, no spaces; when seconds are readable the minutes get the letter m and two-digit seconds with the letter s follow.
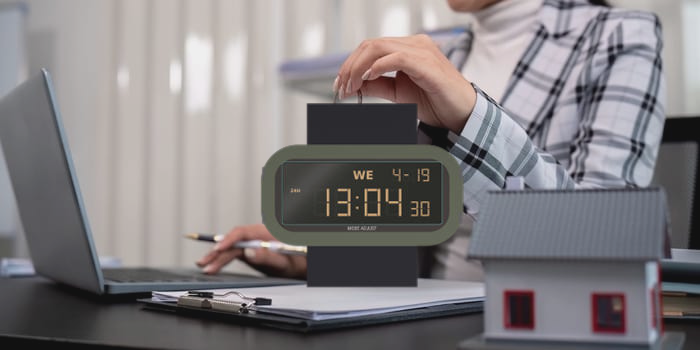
13h04m30s
